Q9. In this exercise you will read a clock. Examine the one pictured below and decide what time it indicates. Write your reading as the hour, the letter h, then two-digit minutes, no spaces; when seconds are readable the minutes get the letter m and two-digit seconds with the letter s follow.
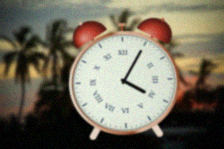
4h05
